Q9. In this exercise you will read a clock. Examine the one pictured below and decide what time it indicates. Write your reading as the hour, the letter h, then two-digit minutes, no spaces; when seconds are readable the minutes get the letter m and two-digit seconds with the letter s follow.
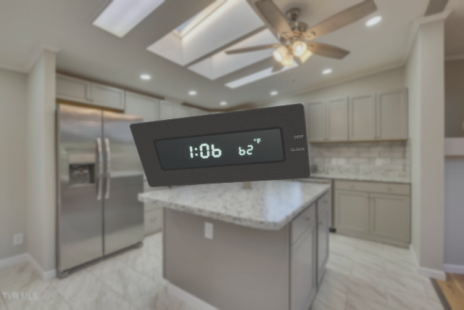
1h06
